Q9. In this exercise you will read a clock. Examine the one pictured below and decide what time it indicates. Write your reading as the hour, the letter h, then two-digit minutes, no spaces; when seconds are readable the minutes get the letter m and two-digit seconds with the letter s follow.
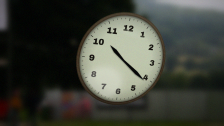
10h21
